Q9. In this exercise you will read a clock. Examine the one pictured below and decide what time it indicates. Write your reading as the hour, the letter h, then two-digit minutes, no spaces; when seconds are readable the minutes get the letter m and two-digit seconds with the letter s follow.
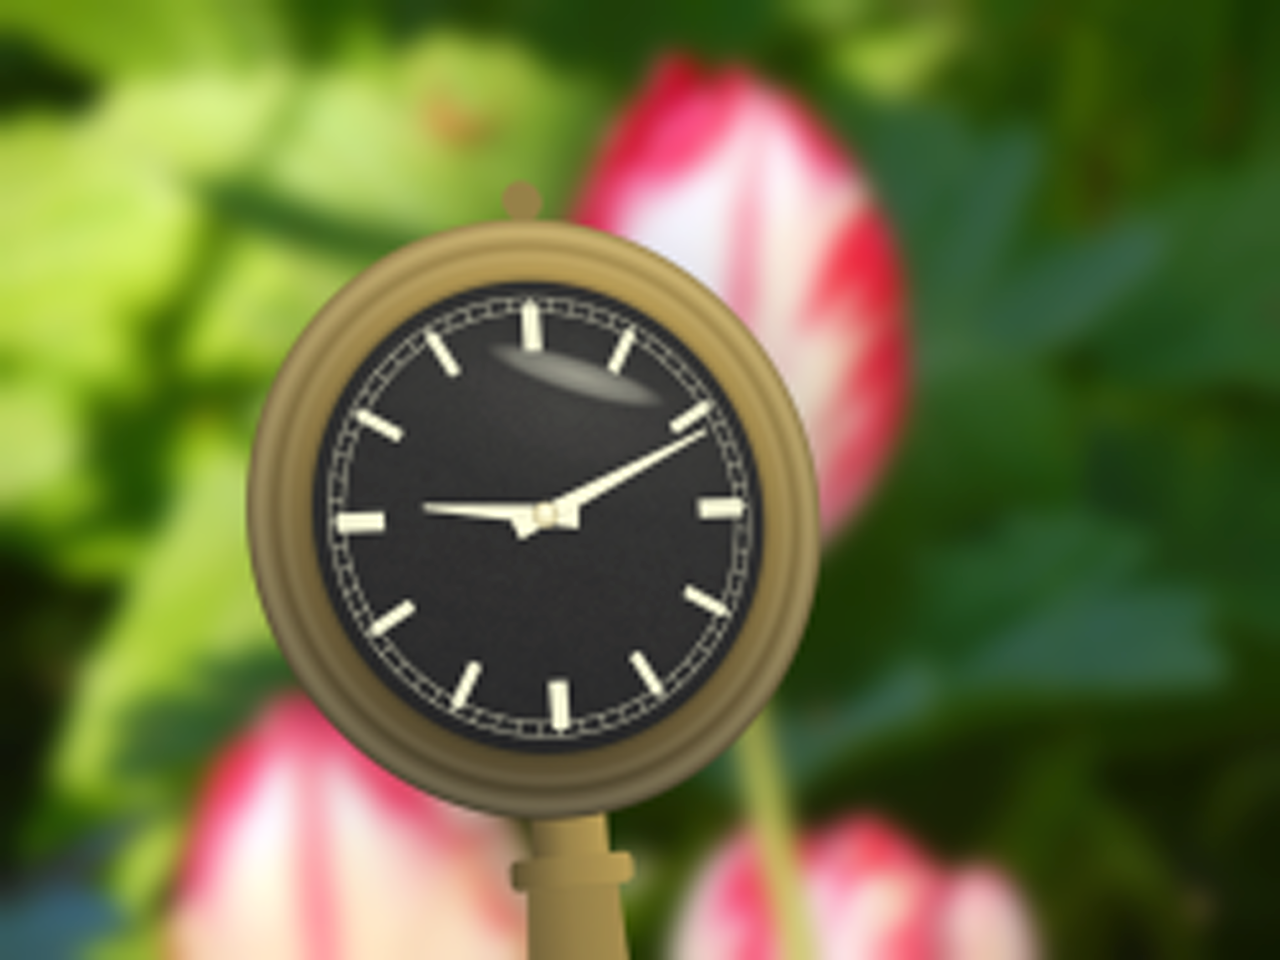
9h11
